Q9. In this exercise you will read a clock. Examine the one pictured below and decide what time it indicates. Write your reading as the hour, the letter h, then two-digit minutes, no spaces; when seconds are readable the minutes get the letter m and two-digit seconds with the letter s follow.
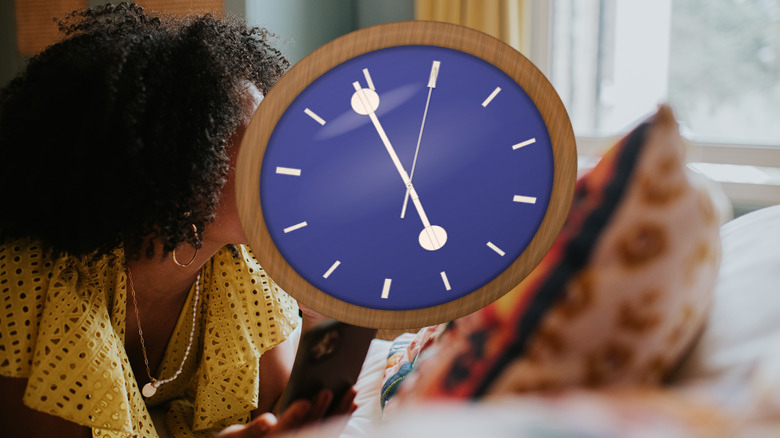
4h54m00s
